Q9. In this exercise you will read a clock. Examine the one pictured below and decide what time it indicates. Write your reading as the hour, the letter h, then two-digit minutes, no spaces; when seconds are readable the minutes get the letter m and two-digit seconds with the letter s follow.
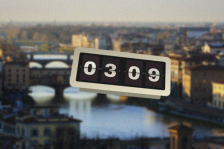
3h09
